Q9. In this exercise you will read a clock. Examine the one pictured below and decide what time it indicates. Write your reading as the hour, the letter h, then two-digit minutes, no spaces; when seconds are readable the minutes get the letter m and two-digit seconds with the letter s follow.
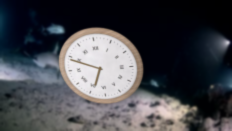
6h49
